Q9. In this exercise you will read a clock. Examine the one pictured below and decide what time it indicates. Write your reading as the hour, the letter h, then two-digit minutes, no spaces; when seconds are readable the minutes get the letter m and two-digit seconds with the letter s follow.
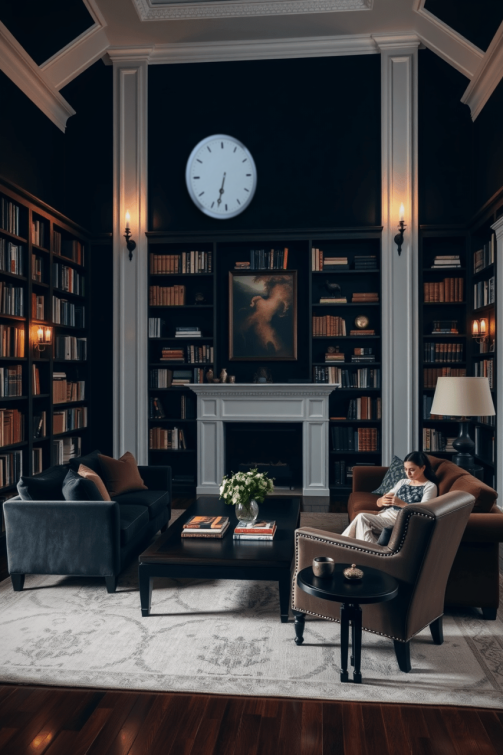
6h33
